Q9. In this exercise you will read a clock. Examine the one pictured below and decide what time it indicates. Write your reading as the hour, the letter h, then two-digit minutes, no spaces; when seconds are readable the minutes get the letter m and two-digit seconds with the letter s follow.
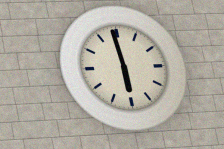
5h59
